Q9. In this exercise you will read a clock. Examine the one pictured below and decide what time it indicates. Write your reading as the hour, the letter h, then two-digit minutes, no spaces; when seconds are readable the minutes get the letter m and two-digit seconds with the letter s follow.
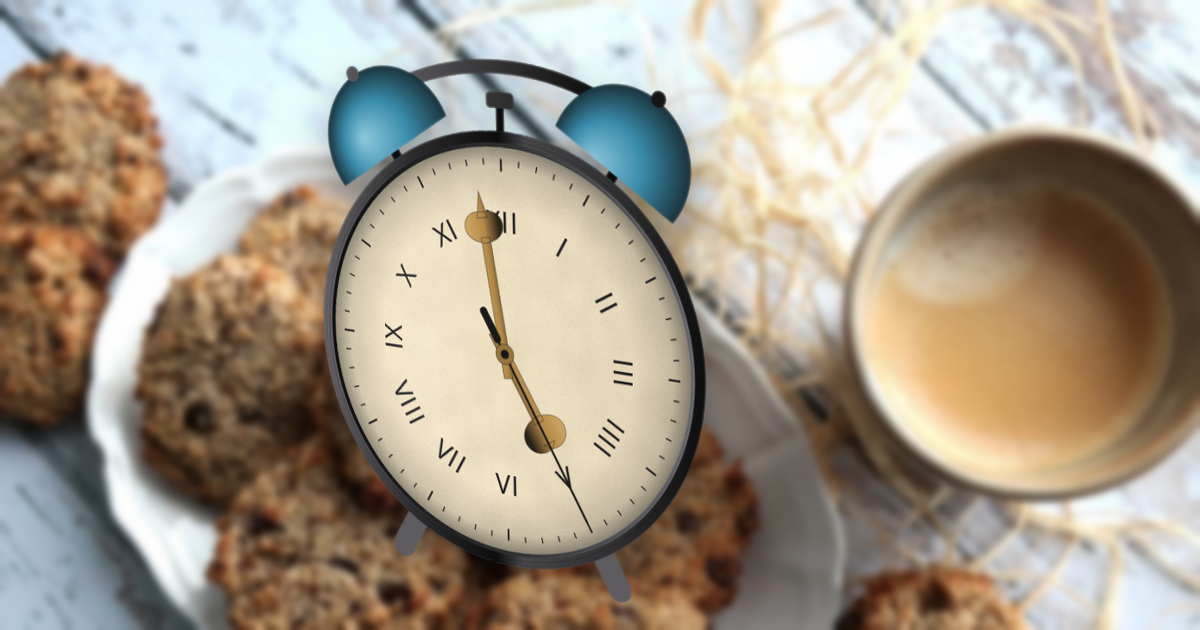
4h58m25s
